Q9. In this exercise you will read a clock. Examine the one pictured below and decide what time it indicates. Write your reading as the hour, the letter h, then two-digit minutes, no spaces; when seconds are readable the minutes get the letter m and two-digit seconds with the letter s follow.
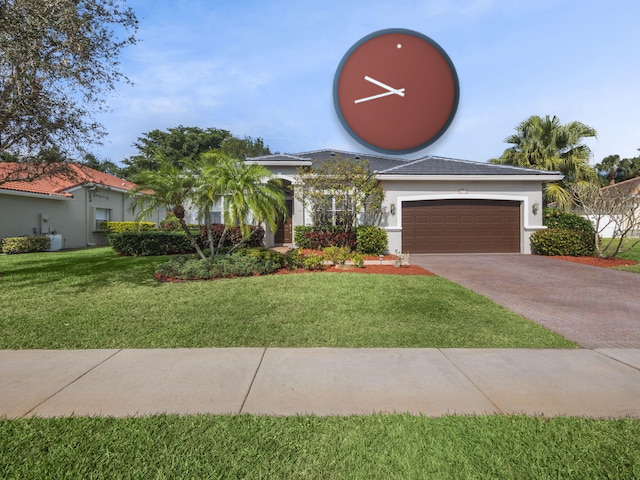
9h42
